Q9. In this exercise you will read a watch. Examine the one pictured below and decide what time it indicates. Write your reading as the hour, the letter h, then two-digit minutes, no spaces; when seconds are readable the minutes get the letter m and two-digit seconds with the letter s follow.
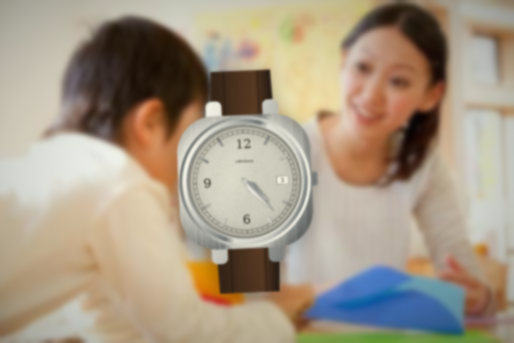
4h23
